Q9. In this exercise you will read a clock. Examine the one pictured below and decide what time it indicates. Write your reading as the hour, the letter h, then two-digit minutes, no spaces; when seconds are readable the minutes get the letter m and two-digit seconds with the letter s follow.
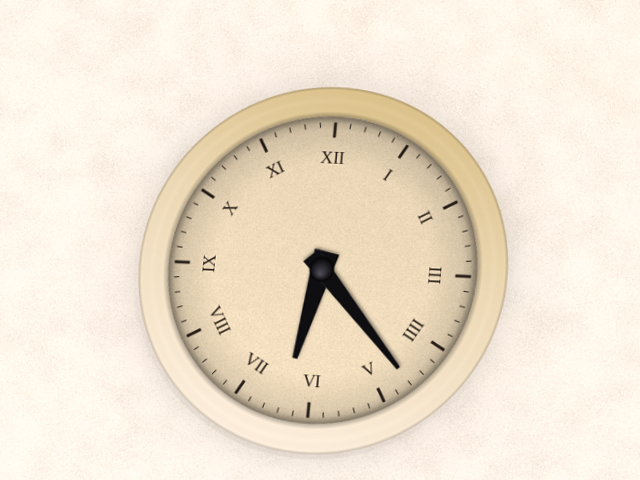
6h23
